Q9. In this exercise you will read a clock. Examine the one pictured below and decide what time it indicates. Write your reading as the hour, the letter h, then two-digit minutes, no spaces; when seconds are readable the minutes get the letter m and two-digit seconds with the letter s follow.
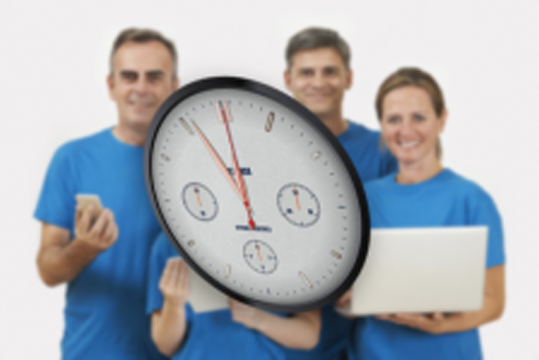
11h56
